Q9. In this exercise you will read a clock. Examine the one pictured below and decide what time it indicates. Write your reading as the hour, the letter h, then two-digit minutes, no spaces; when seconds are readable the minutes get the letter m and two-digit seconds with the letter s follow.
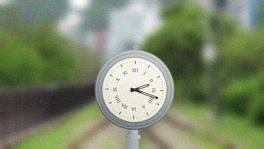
2h18
